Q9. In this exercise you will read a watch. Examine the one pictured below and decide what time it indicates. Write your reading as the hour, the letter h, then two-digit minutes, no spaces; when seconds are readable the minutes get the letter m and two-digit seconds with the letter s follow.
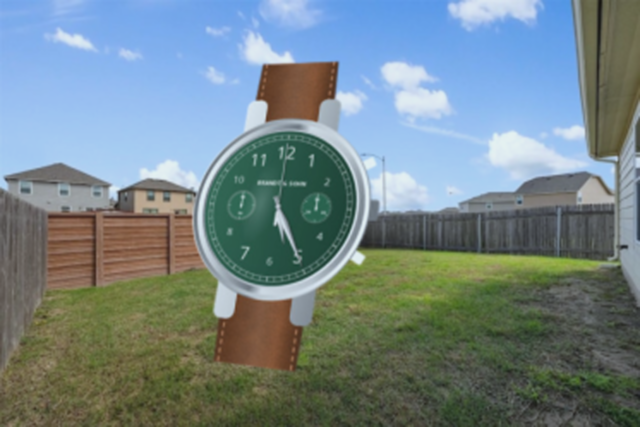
5h25
